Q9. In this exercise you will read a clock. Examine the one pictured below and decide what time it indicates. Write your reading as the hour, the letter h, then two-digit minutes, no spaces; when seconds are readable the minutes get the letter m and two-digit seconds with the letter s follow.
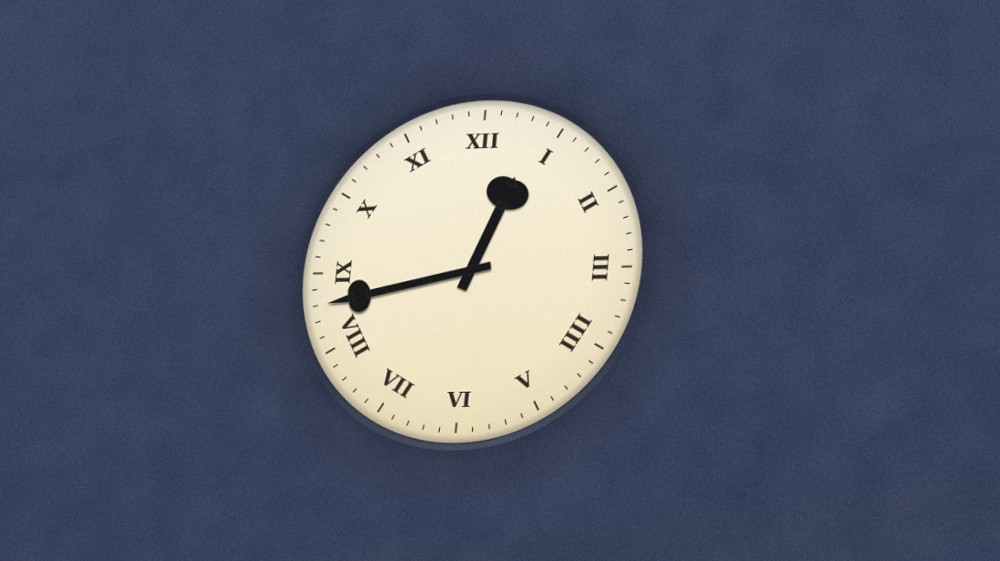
12h43
